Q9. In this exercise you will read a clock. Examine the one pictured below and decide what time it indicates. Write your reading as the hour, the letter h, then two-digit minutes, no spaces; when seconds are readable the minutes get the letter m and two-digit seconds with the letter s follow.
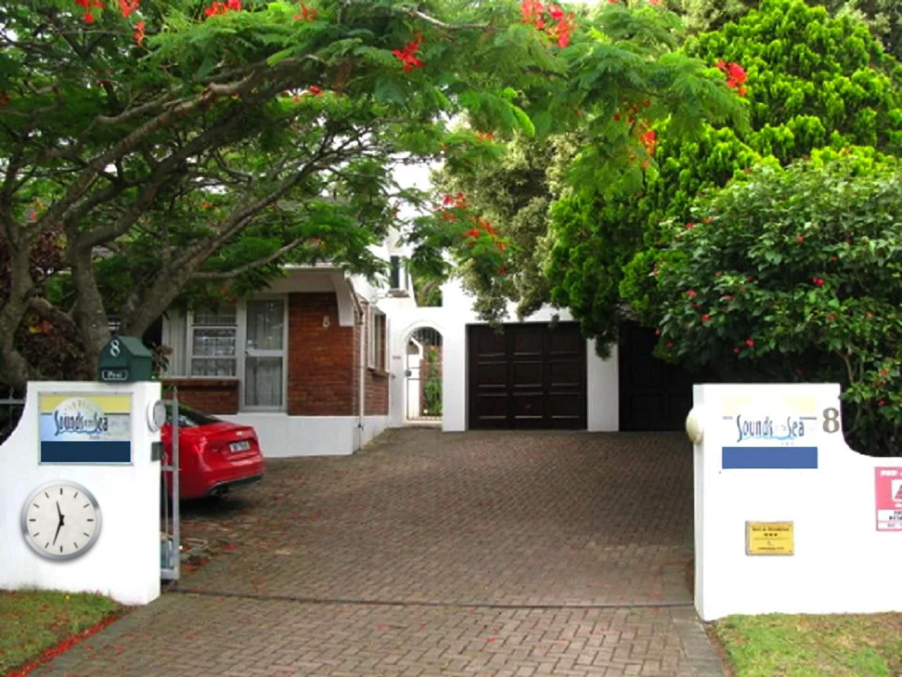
11h33
